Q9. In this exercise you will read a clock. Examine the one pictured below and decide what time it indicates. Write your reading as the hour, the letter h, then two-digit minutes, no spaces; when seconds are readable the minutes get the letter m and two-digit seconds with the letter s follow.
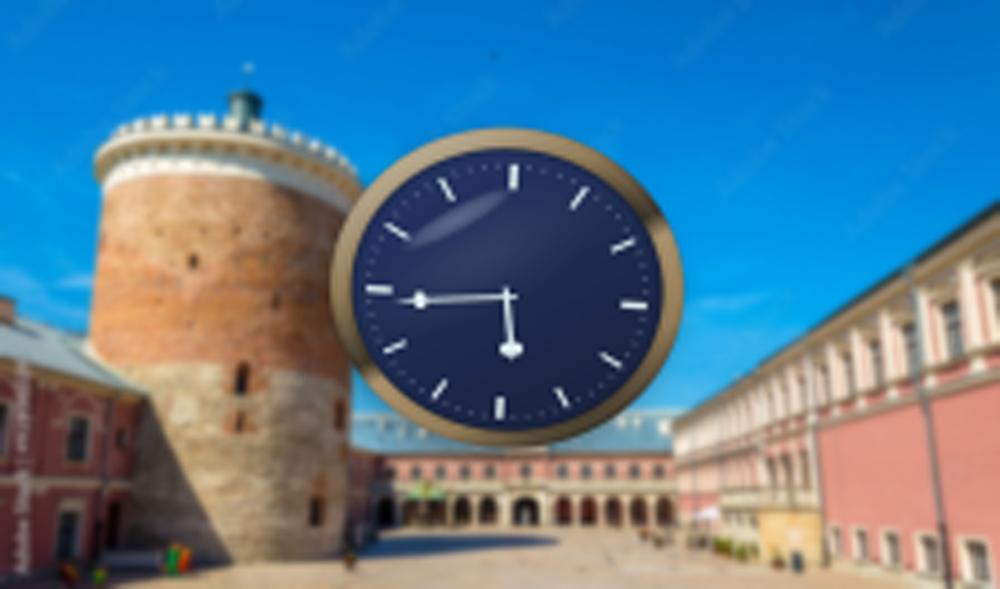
5h44
